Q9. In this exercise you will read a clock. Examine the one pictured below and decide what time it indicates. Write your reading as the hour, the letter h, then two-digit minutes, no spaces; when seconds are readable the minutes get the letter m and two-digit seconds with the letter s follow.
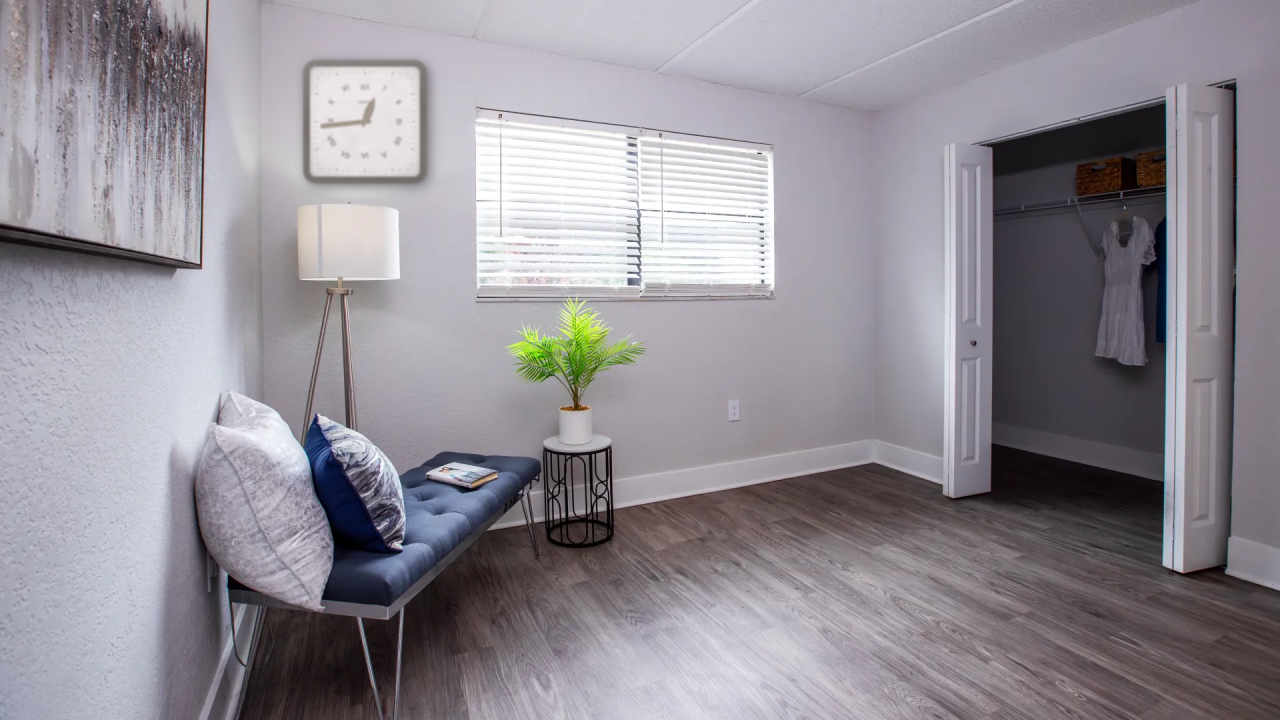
12h44
